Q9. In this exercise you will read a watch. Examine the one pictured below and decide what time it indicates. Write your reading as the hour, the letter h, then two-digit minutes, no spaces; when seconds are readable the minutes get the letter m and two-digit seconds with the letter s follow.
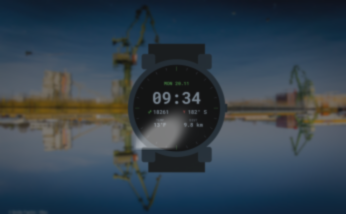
9h34
